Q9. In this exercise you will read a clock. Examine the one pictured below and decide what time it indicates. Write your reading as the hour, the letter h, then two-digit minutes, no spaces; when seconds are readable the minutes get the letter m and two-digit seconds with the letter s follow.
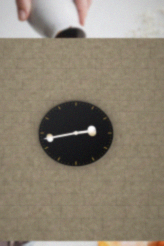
2h43
